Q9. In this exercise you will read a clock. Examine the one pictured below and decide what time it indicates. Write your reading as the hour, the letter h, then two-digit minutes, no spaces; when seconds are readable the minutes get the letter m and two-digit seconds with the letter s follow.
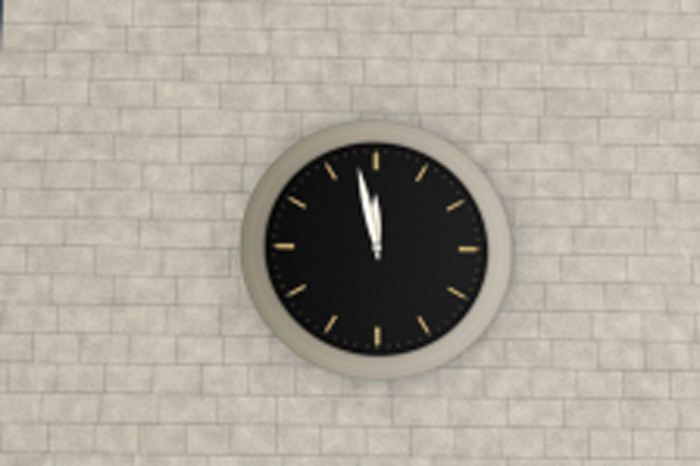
11h58
